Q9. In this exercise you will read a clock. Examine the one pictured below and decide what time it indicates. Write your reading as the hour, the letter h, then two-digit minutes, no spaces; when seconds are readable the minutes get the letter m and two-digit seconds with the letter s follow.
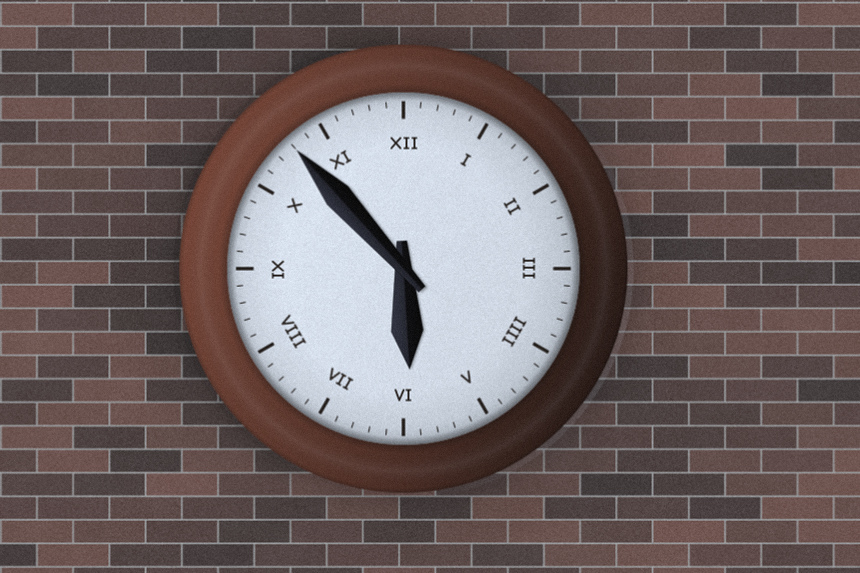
5h53
